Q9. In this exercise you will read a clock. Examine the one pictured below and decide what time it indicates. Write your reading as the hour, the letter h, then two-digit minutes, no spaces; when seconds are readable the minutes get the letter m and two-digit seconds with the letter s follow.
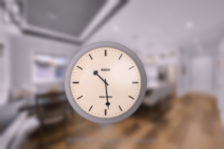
10h29
